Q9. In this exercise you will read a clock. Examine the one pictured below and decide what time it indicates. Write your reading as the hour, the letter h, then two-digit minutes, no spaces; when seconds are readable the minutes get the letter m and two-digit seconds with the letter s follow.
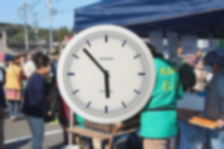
5h53
